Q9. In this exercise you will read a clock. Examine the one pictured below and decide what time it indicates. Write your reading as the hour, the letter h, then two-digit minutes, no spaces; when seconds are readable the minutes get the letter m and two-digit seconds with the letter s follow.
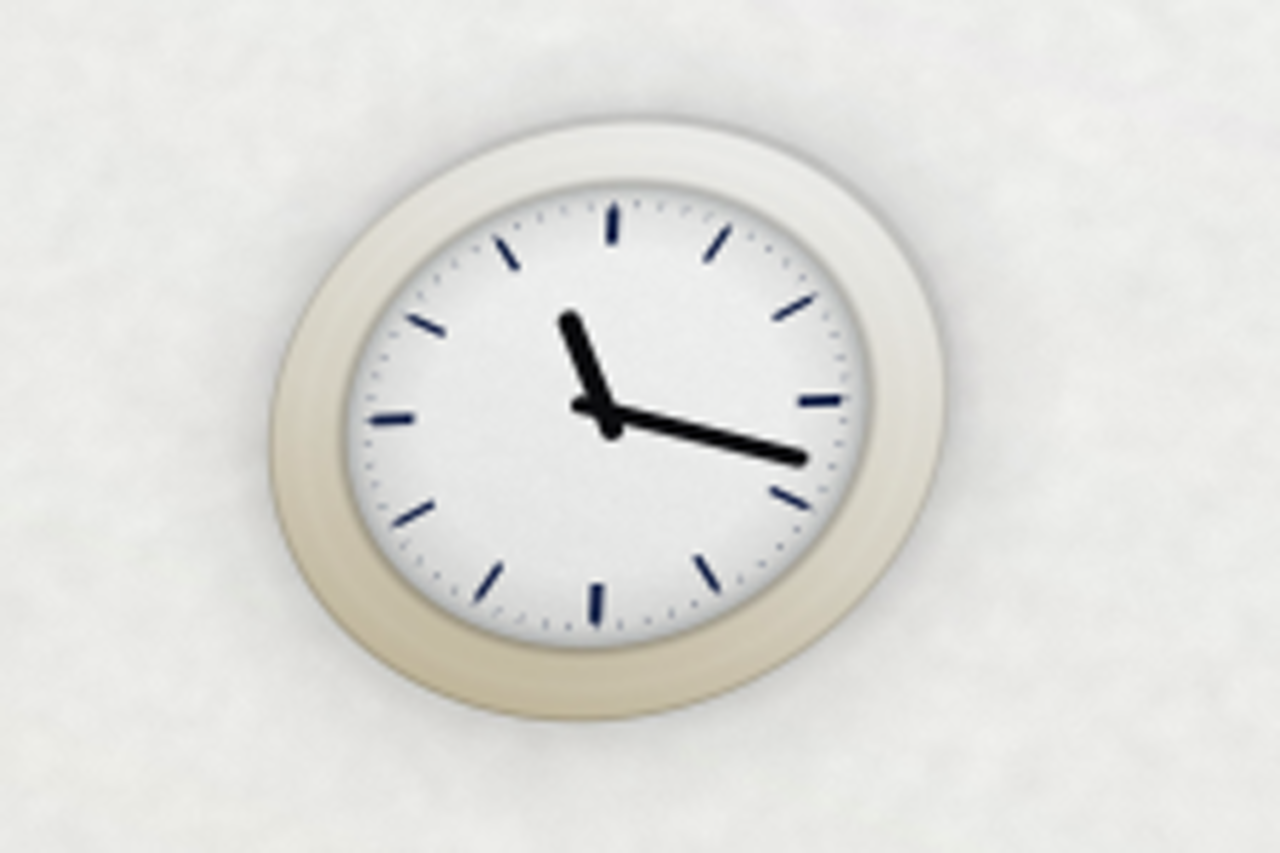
11h18
